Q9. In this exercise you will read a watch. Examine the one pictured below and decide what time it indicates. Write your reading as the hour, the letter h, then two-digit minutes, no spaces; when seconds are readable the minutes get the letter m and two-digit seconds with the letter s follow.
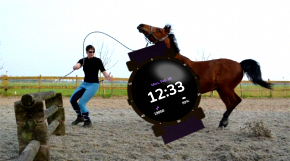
12h33
